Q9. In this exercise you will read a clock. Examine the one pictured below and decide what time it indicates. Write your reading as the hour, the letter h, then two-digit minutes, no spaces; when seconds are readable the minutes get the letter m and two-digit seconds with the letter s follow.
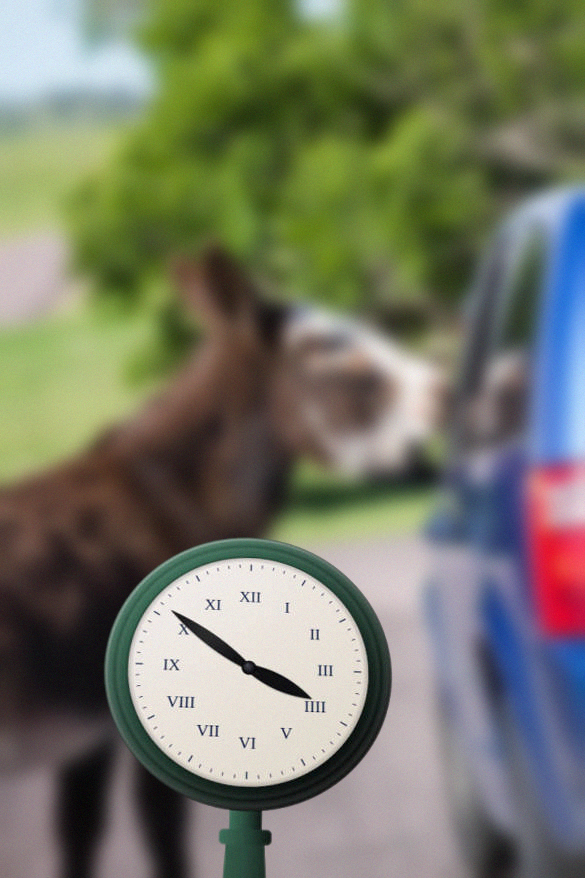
3h51
